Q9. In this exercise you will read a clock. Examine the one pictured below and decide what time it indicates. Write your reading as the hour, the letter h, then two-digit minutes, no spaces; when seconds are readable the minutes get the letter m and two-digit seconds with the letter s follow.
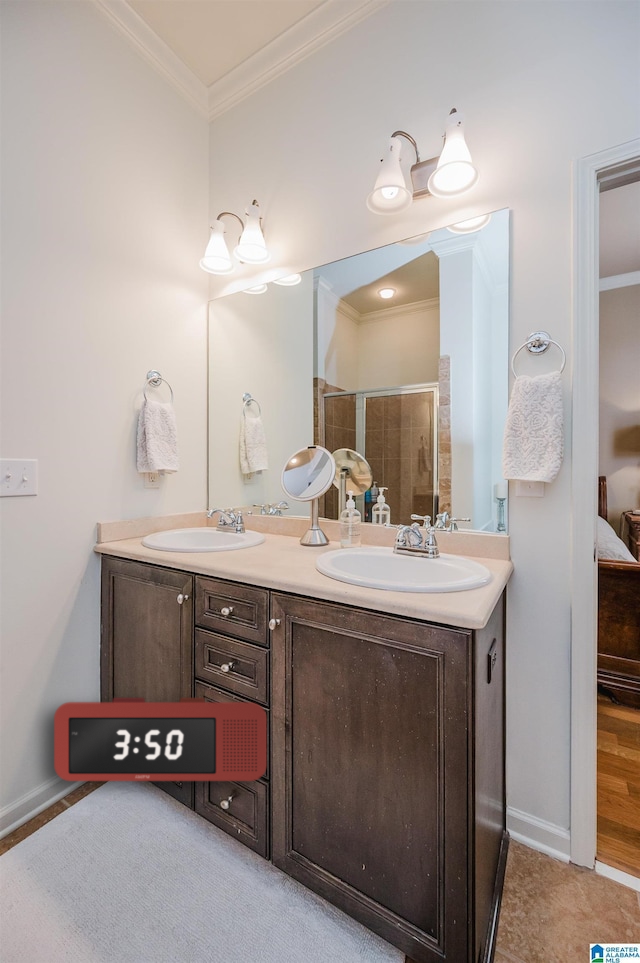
3h50
